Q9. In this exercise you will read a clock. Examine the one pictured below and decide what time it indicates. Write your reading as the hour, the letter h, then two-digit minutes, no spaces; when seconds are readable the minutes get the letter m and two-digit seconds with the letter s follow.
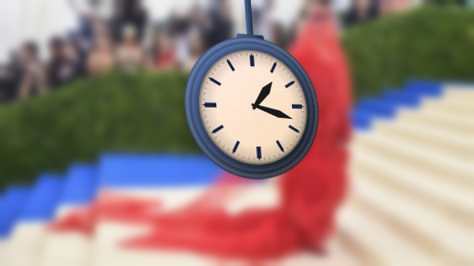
1h18
